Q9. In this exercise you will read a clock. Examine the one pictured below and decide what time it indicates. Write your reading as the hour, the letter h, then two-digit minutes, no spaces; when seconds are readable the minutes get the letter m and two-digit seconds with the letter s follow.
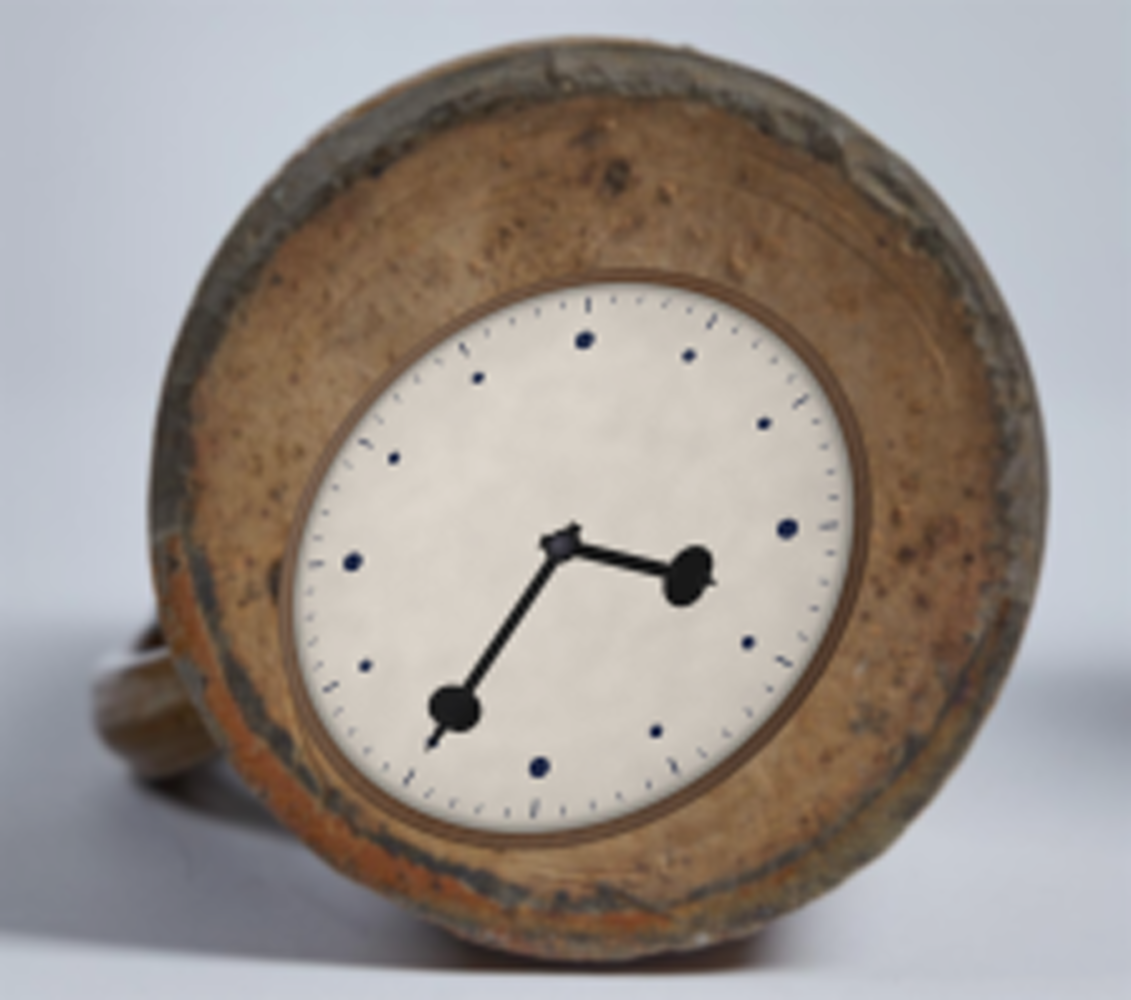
3h35
